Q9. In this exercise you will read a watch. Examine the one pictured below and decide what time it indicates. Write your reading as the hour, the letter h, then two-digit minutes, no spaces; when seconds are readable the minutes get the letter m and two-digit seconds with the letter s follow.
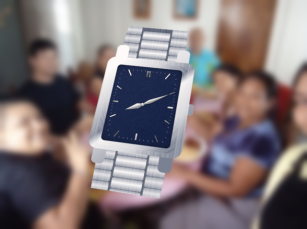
8h10
